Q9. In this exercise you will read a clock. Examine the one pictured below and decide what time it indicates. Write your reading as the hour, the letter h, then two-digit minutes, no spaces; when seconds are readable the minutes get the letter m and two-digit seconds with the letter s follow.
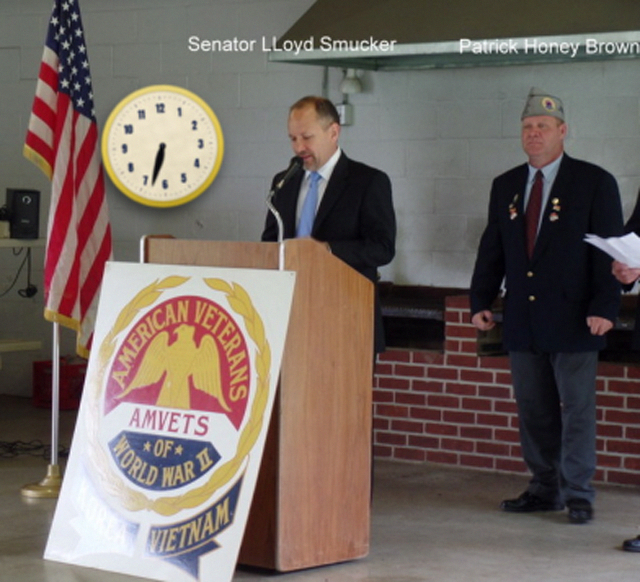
6h33
